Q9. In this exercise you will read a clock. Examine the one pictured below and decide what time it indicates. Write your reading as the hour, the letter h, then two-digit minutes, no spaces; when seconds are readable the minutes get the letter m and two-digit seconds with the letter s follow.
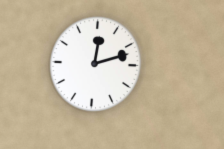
12h12
